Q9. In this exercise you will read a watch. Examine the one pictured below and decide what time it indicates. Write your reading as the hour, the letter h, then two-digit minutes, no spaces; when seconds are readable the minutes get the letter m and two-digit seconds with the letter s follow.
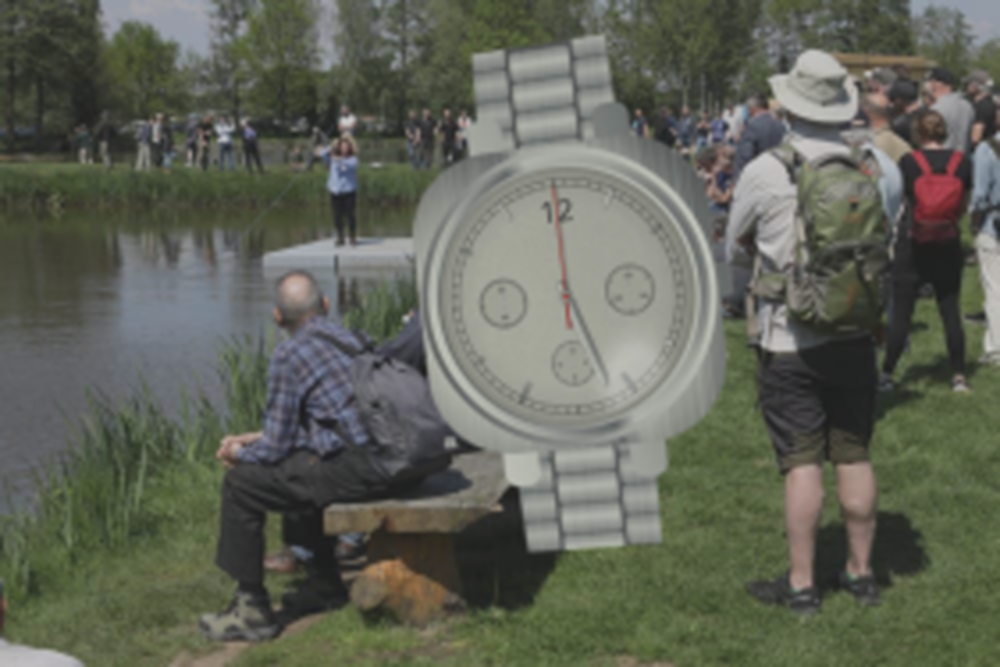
5h27
